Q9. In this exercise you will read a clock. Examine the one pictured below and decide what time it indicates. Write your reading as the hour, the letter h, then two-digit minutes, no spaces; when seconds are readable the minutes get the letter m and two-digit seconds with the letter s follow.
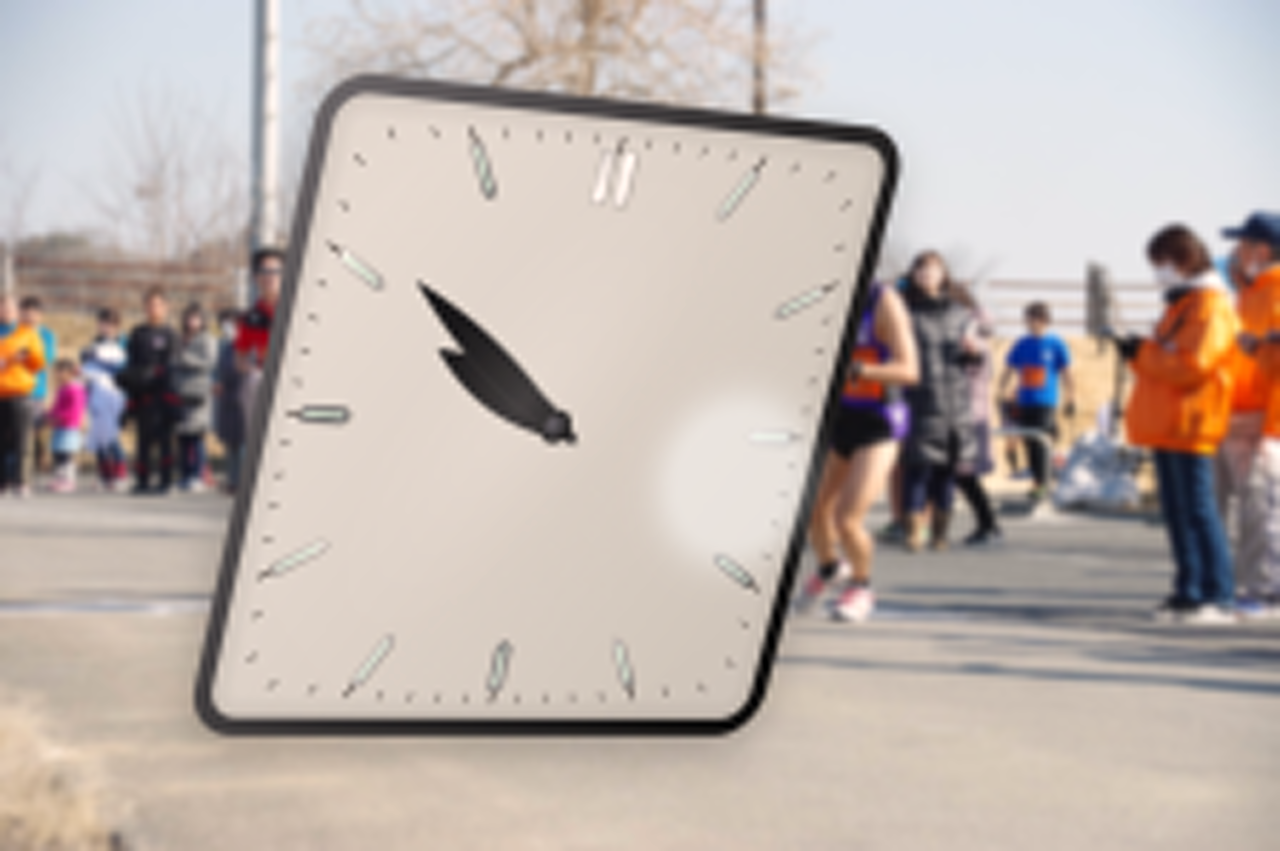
9h51
